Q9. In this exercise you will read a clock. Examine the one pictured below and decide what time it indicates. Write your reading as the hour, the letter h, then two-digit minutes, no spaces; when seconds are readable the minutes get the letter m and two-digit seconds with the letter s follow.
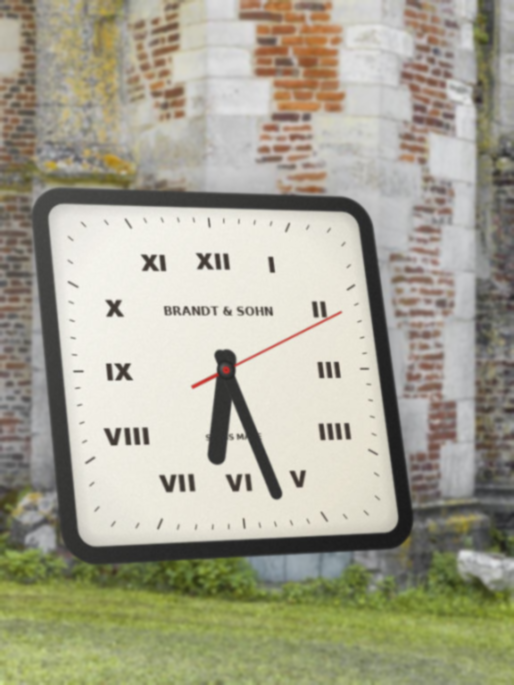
6h27m11s
